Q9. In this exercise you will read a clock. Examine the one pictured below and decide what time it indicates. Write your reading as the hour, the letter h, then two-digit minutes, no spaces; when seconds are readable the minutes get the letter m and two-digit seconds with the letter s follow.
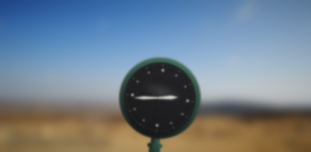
2h44
